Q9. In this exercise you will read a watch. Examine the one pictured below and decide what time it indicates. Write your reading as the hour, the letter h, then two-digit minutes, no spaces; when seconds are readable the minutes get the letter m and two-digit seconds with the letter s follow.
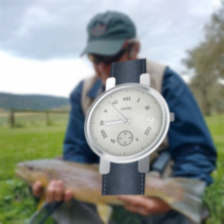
8h53
